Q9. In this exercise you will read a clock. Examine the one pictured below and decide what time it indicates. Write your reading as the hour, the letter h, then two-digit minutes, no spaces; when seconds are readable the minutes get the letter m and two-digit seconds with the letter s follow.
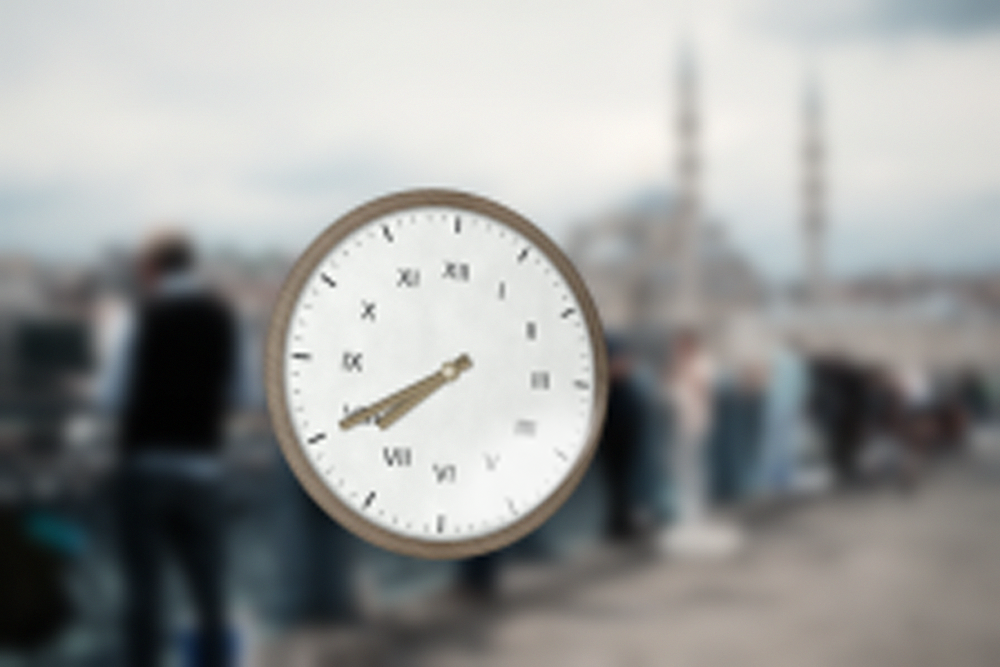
7h40
